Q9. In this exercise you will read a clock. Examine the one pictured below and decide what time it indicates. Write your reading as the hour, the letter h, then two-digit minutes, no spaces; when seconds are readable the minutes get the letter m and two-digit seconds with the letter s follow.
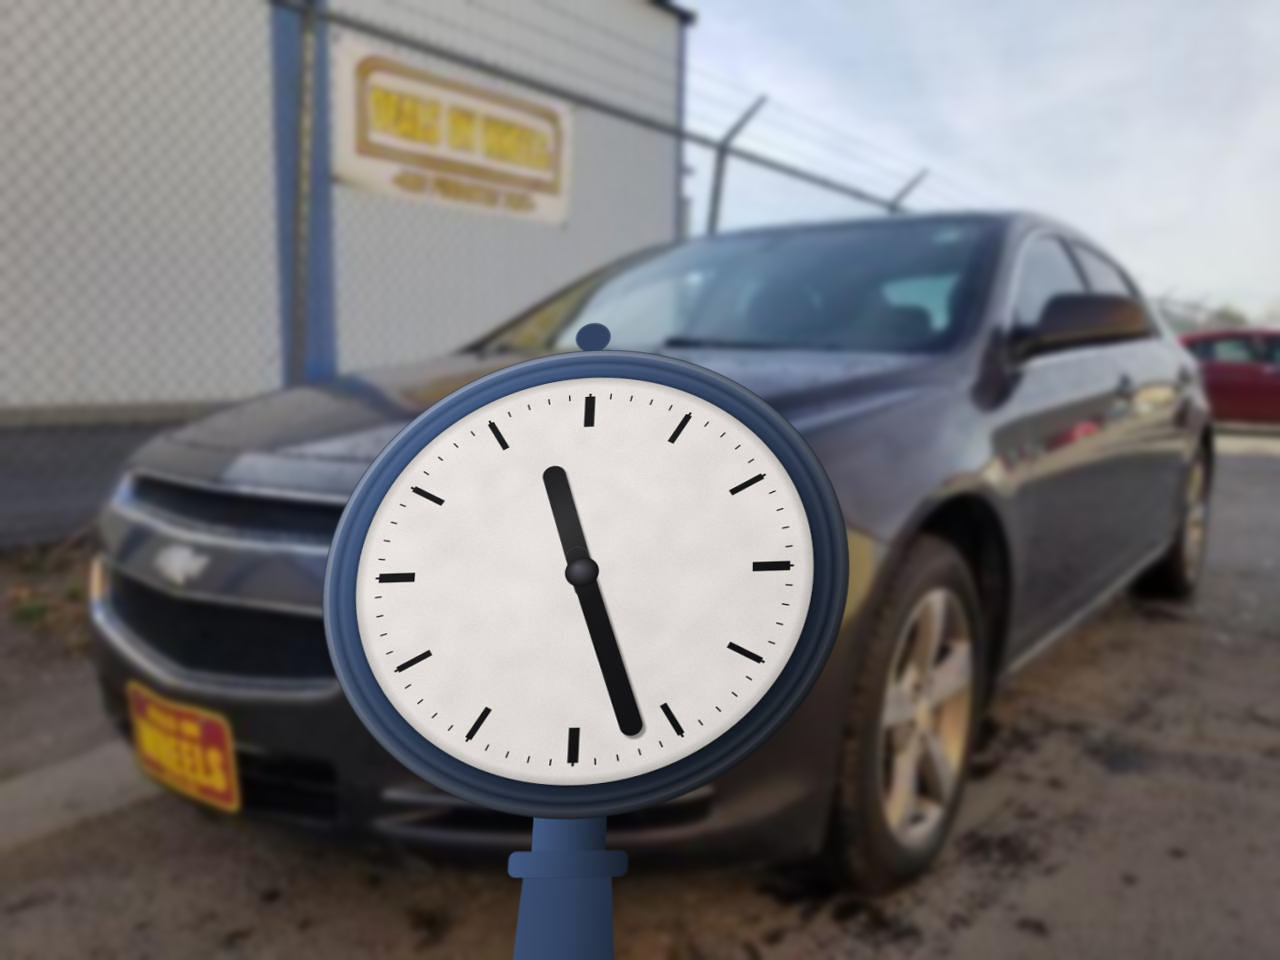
11h27
